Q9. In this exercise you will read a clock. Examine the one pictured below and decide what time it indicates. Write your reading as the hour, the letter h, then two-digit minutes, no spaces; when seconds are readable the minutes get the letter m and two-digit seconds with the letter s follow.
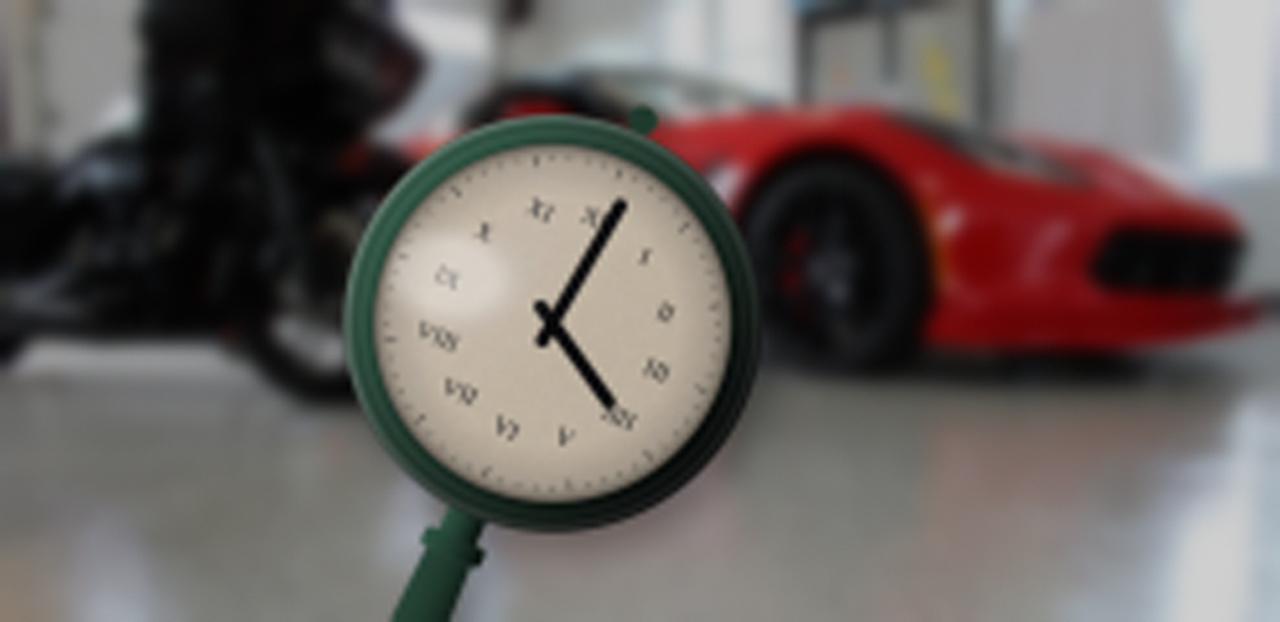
4h01
